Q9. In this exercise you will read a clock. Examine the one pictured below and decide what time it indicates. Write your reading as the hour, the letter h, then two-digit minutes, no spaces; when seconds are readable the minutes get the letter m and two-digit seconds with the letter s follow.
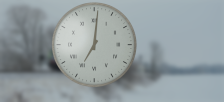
7h01
